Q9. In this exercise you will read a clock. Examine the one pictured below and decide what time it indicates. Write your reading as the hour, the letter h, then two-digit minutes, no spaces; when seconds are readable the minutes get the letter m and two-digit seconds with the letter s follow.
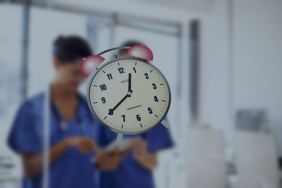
12h40
